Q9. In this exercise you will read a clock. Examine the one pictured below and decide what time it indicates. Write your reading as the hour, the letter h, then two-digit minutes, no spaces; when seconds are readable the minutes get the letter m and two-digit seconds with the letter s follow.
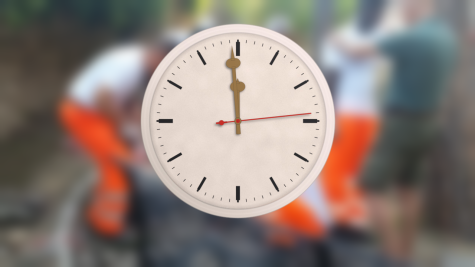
11h59m14s
